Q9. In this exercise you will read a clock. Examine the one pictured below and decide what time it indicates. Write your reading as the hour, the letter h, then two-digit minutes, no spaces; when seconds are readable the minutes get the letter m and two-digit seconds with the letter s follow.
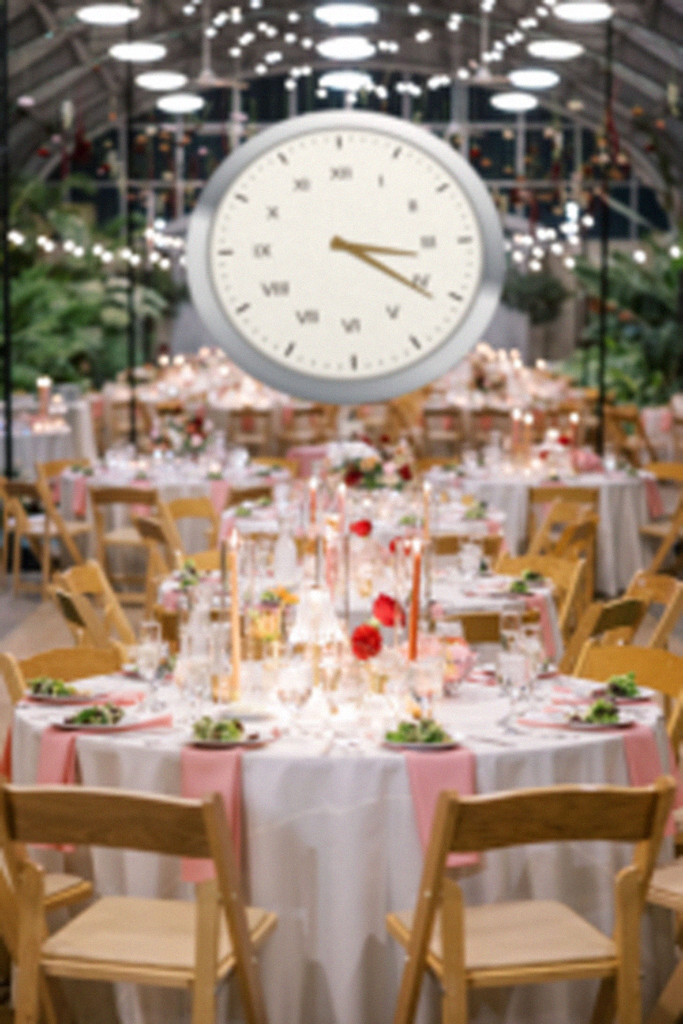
3h21
